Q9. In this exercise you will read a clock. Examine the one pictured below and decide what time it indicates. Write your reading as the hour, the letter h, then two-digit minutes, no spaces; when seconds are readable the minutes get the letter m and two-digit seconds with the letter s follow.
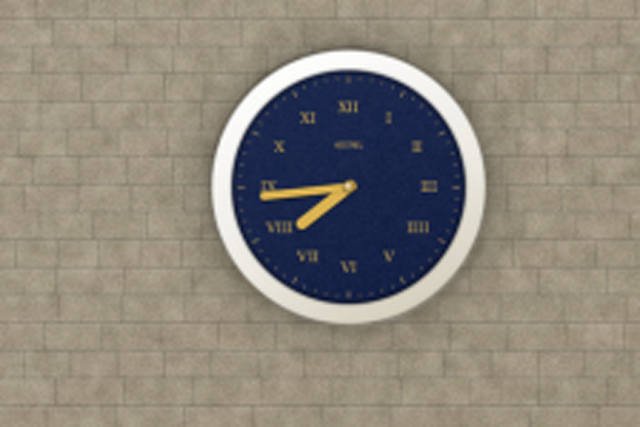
7h44
